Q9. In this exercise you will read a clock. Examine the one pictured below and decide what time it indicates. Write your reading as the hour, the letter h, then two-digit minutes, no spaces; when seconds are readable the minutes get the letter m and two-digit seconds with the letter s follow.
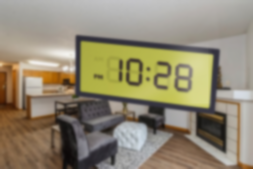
10h28
